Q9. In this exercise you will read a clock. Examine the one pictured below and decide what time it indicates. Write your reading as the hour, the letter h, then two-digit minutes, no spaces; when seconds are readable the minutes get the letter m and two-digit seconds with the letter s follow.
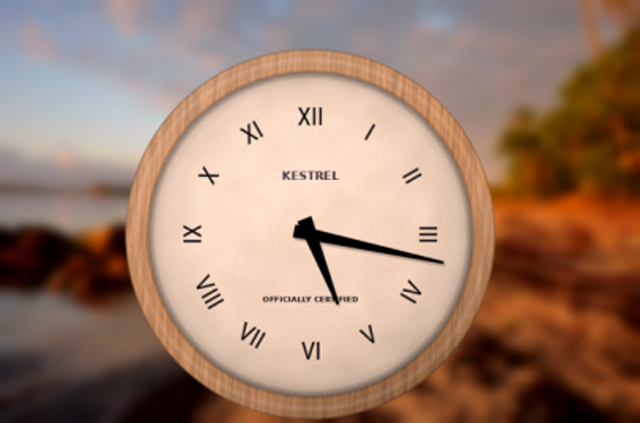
5h17
